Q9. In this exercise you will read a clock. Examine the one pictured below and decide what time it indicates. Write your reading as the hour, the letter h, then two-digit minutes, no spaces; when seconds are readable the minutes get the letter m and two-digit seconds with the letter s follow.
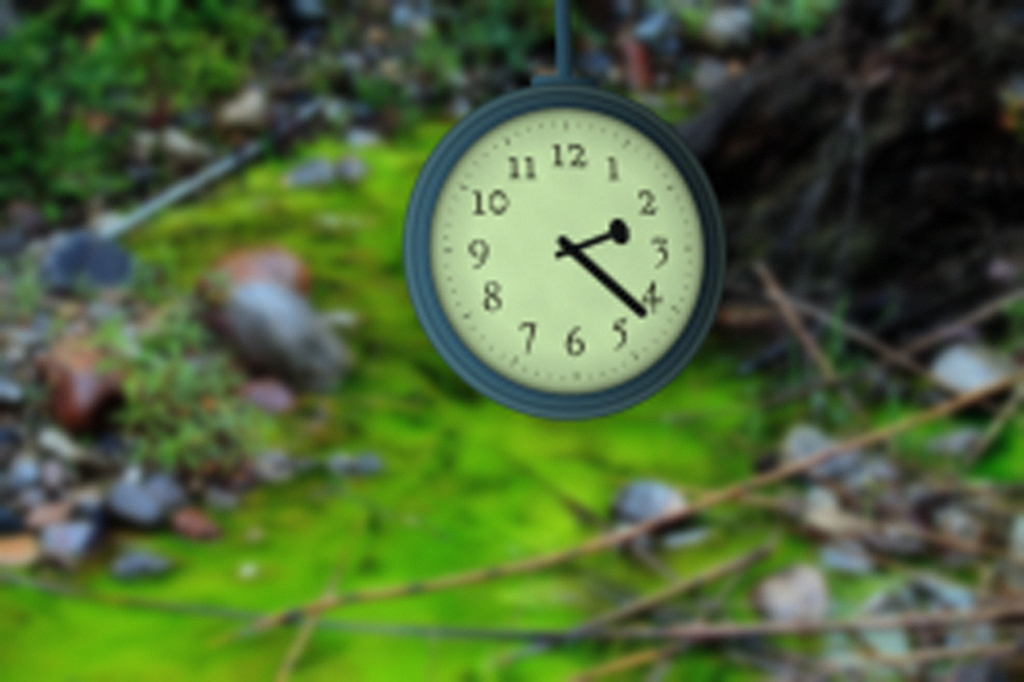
2h22
